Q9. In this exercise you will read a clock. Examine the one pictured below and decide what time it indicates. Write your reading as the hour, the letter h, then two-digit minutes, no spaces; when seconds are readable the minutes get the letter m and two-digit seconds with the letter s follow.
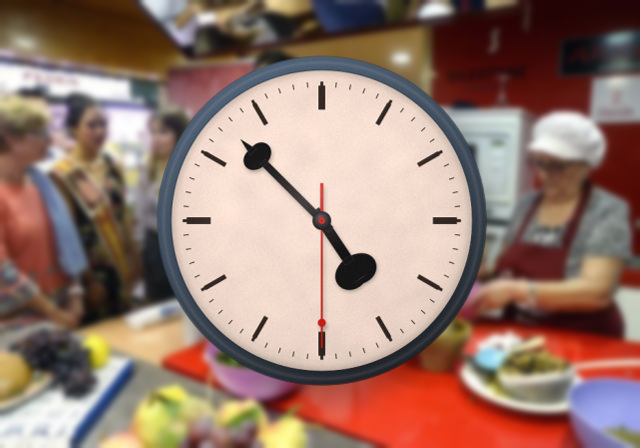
4h52m30s
